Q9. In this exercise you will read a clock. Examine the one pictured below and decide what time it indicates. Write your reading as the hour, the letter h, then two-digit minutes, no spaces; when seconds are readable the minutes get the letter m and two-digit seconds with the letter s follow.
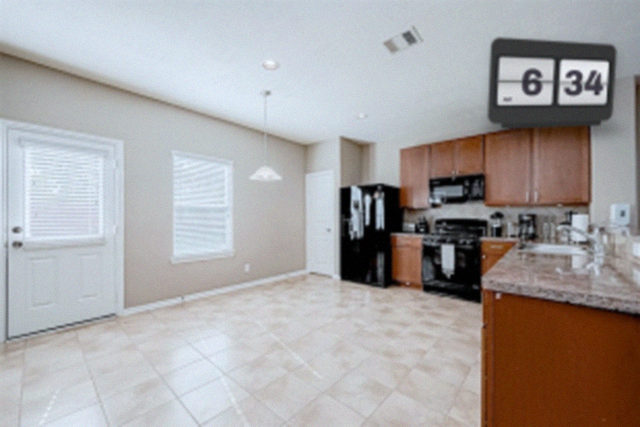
6h34
